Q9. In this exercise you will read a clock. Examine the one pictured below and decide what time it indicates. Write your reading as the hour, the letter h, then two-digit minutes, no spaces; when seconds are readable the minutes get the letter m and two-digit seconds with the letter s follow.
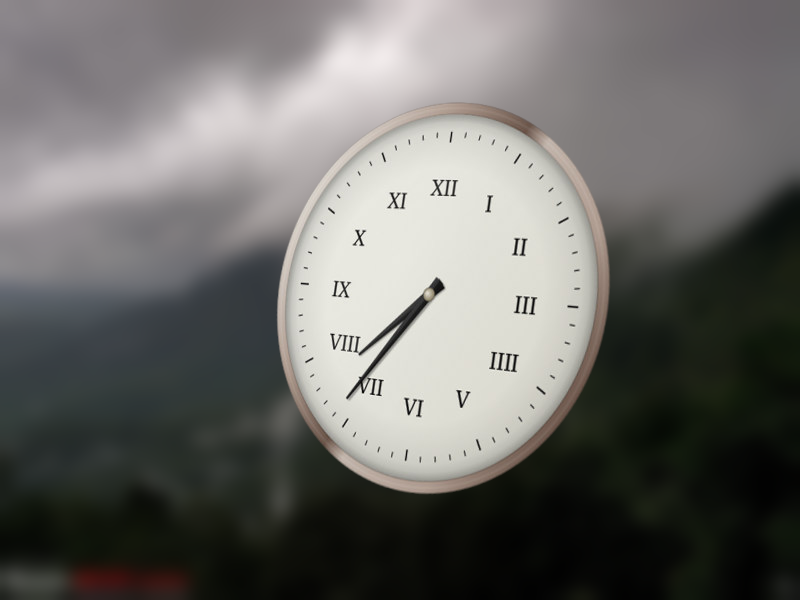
7h36
